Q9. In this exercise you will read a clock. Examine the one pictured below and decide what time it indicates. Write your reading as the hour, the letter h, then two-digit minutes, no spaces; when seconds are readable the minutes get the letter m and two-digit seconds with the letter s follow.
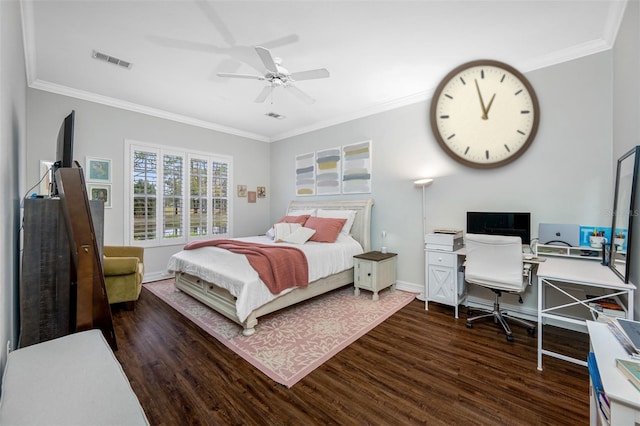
12h58
